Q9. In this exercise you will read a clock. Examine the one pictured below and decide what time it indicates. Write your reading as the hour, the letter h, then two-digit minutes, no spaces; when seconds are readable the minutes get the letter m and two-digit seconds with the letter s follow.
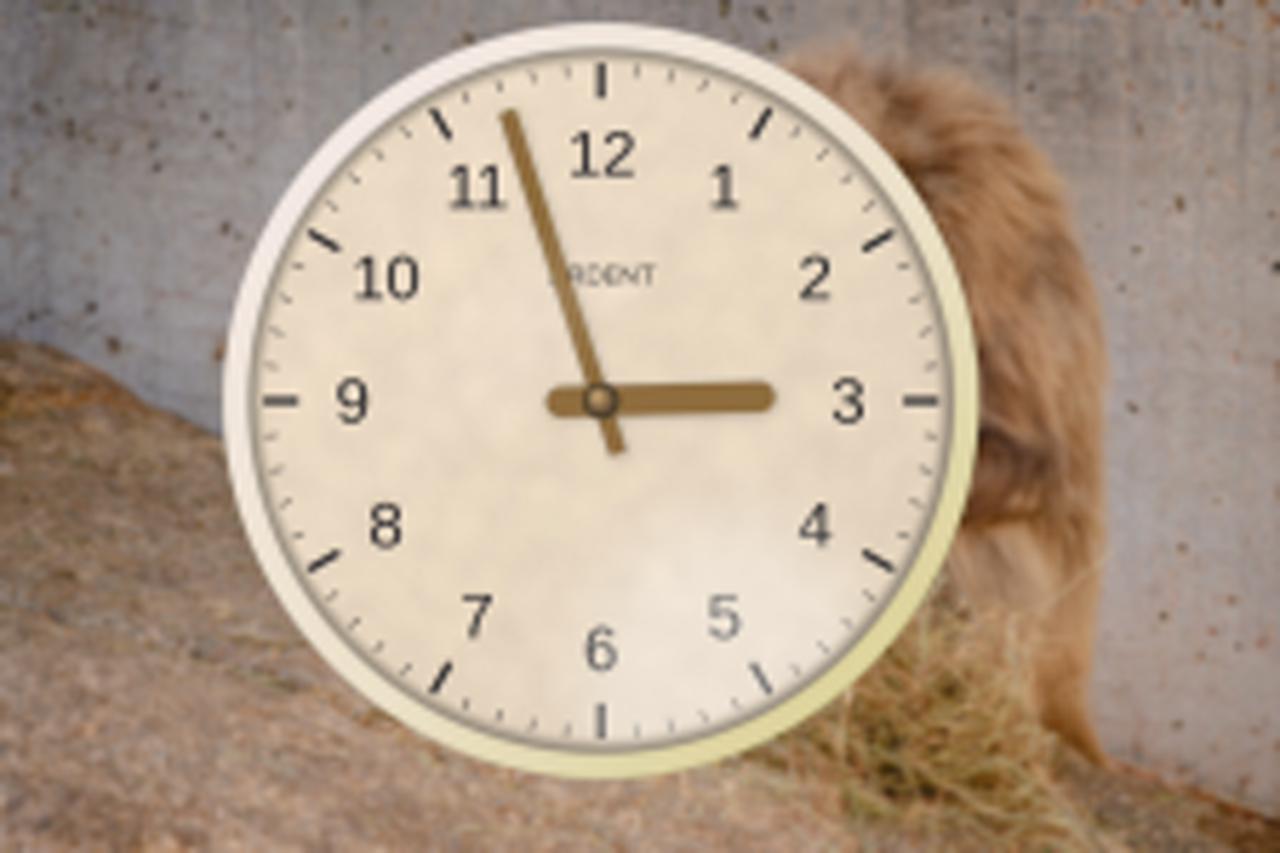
2h57
